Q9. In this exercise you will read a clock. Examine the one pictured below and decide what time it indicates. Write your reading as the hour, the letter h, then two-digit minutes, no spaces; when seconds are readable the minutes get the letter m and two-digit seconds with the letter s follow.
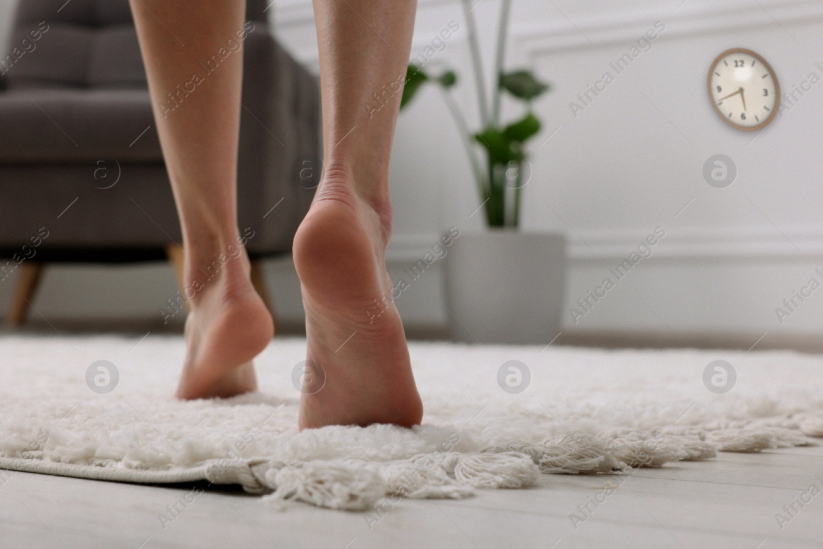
5h41
